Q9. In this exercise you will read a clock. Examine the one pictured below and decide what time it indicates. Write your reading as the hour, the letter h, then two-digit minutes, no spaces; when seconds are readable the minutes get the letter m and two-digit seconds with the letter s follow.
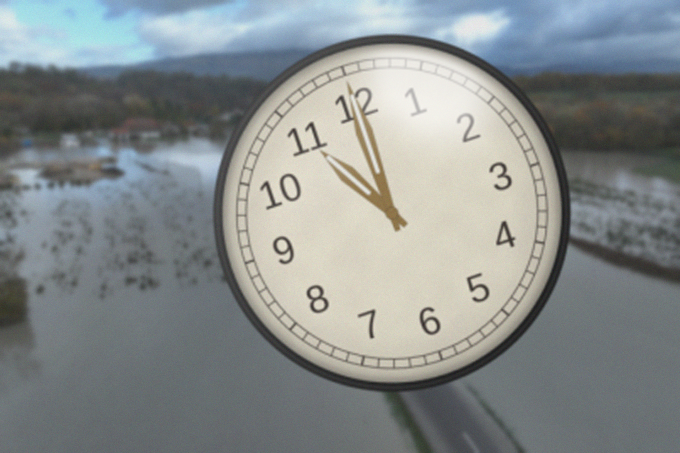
11h00
